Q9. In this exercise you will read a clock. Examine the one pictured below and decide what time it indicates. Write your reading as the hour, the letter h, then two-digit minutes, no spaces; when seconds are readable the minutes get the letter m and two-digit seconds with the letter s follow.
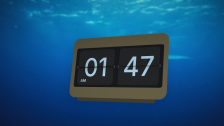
1h47
